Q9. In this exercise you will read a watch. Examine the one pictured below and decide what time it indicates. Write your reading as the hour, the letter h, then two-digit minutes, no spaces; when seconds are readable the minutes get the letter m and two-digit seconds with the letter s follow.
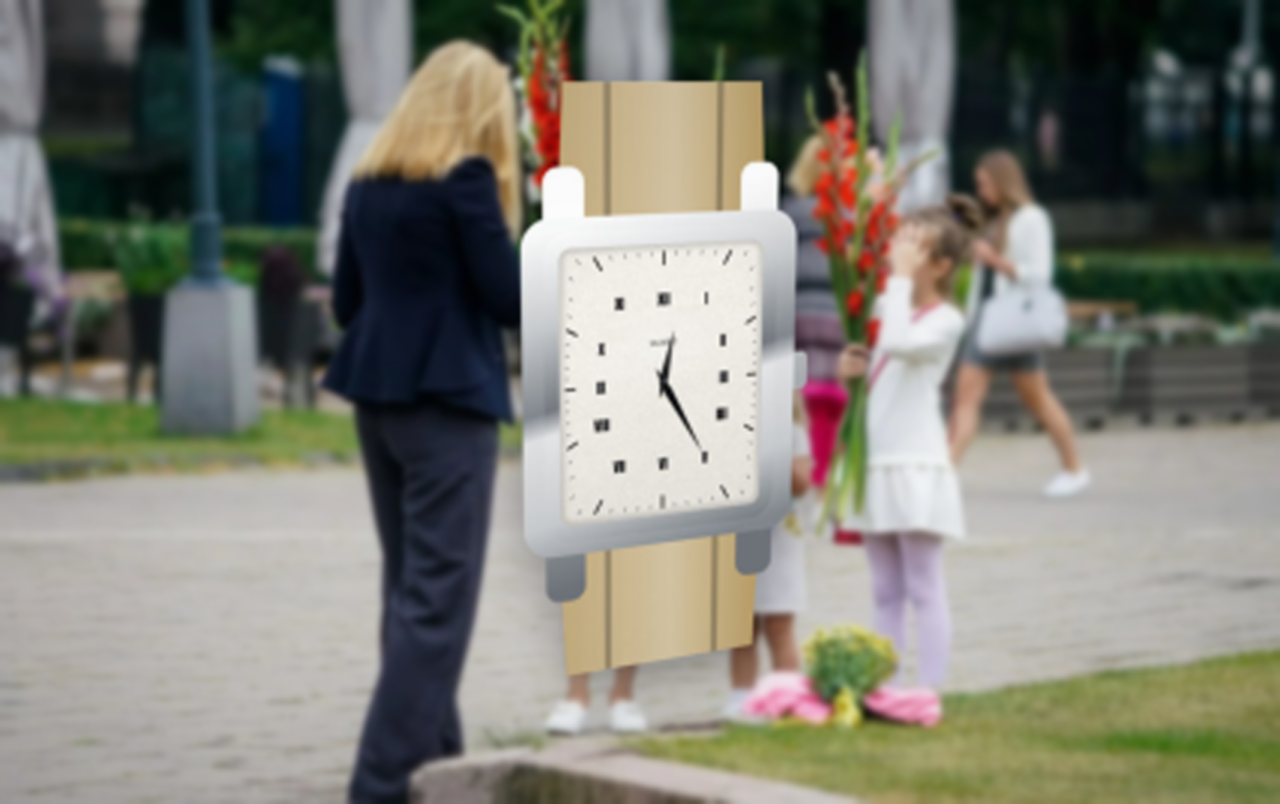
12h25
